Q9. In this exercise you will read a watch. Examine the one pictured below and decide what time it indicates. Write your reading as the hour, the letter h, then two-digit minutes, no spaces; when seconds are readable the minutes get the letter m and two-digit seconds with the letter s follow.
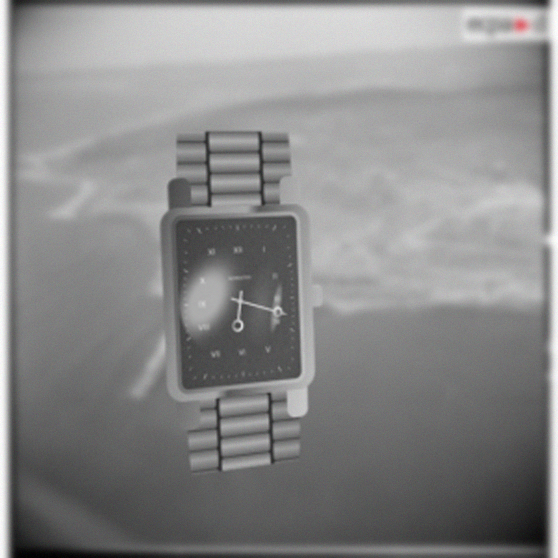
6h18
